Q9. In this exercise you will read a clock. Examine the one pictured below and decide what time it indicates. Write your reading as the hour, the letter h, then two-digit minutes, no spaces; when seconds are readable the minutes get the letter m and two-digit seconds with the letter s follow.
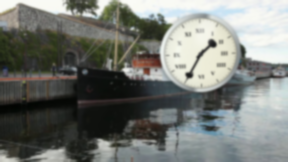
1h35
